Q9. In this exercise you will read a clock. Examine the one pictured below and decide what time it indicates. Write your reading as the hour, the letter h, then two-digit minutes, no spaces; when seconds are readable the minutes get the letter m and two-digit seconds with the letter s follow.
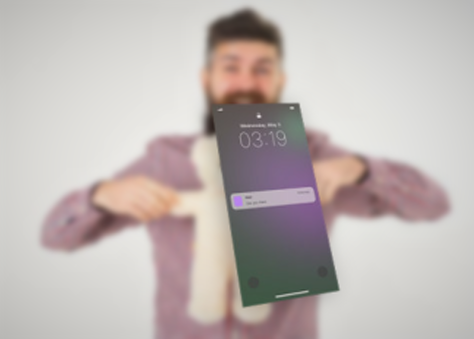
3h19
